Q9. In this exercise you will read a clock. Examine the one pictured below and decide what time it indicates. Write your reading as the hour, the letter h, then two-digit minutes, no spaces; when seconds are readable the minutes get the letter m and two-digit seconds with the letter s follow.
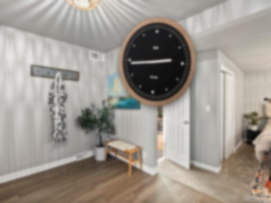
2h44
